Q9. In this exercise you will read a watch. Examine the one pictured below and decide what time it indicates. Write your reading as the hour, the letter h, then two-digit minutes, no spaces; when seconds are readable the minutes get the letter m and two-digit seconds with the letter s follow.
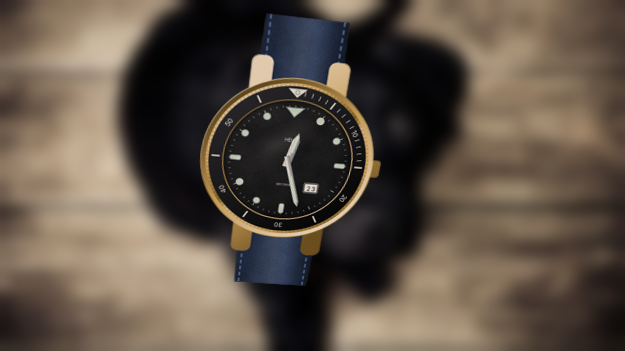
12h27
